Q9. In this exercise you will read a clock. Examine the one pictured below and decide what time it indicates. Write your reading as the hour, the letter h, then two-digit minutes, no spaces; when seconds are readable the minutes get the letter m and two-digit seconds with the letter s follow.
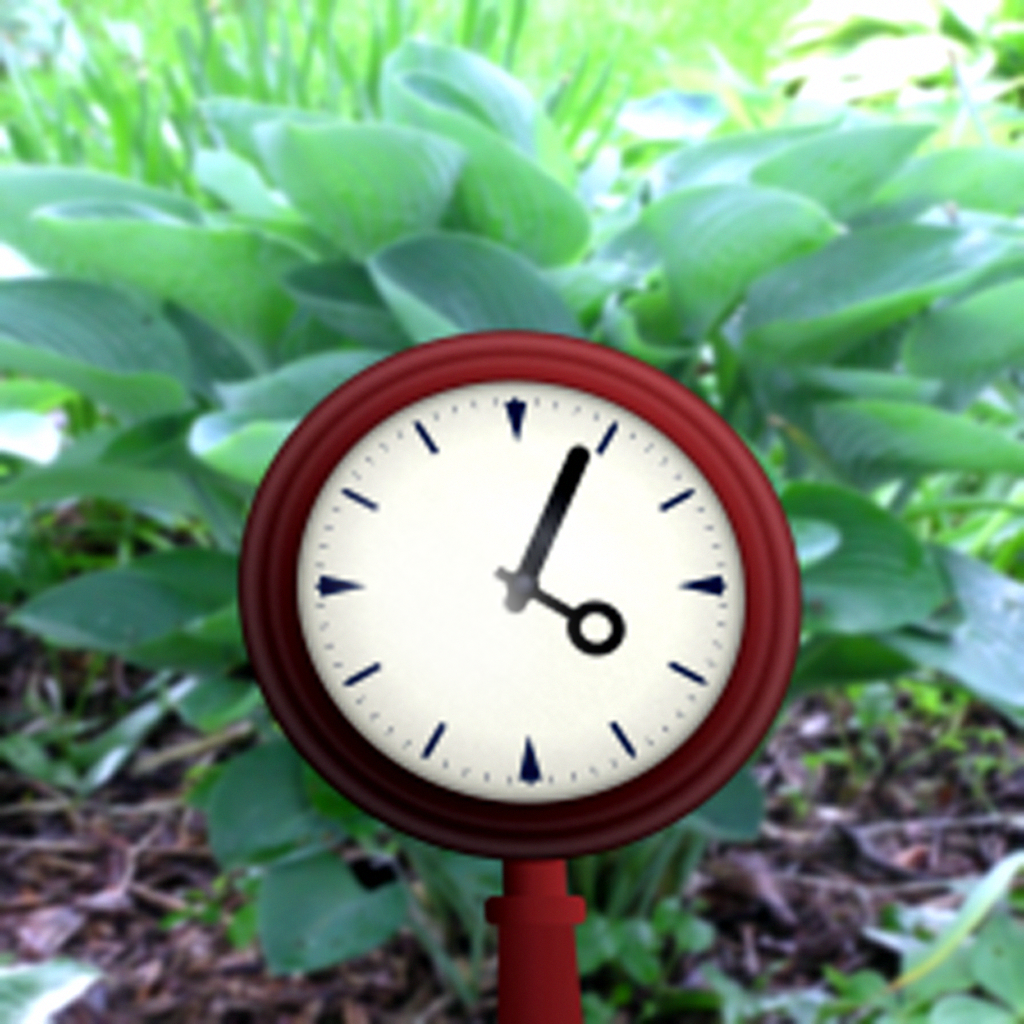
4h04
